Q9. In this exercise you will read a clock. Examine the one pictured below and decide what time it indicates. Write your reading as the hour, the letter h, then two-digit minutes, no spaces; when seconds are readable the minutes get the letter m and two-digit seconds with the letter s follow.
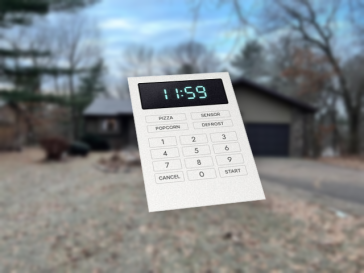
11h59
